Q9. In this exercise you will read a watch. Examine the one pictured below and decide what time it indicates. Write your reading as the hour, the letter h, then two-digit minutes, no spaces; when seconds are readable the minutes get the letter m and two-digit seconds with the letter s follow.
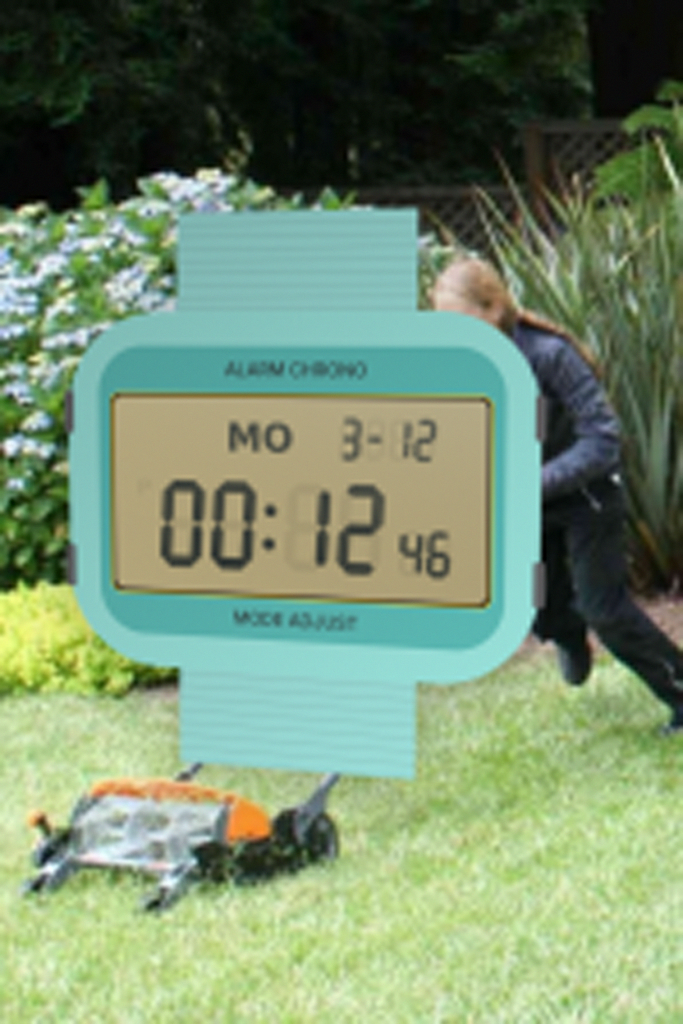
0h12m46s
